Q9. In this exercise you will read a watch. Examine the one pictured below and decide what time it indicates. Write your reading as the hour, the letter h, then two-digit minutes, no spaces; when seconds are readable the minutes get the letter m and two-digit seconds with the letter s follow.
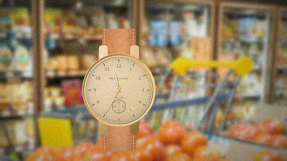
11h35
